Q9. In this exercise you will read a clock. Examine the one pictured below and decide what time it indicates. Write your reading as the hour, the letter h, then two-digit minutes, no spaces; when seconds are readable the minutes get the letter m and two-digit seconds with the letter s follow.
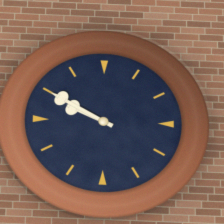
9h50
